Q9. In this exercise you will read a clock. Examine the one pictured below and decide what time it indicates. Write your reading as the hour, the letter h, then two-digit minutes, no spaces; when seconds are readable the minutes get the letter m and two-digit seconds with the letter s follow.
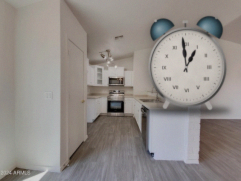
12h59
